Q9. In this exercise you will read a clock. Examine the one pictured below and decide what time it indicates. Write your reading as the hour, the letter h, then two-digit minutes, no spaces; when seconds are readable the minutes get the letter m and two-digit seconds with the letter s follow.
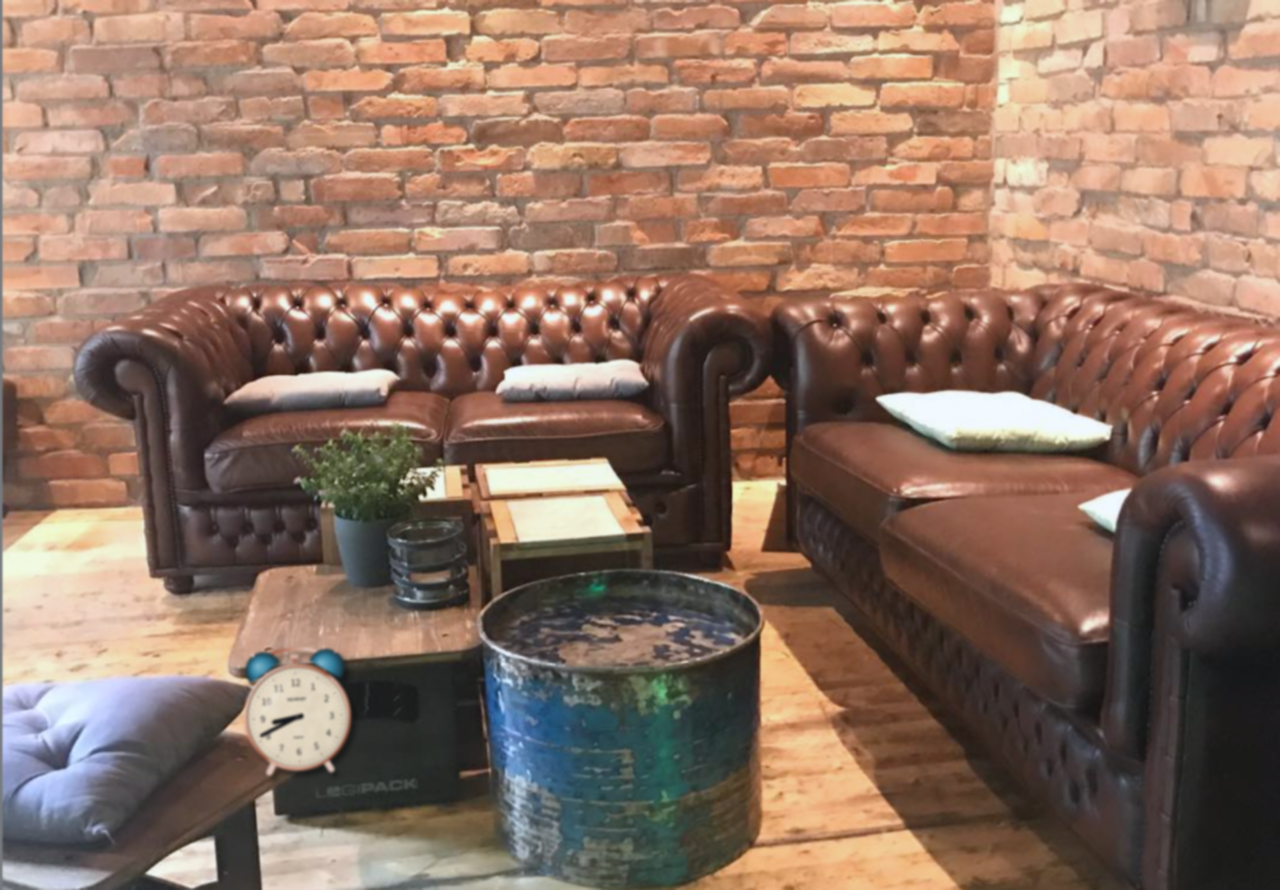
8h41
